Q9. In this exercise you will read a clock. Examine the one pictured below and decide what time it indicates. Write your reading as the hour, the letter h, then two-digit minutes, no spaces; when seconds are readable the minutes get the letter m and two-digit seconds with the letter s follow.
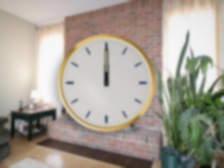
12h00
